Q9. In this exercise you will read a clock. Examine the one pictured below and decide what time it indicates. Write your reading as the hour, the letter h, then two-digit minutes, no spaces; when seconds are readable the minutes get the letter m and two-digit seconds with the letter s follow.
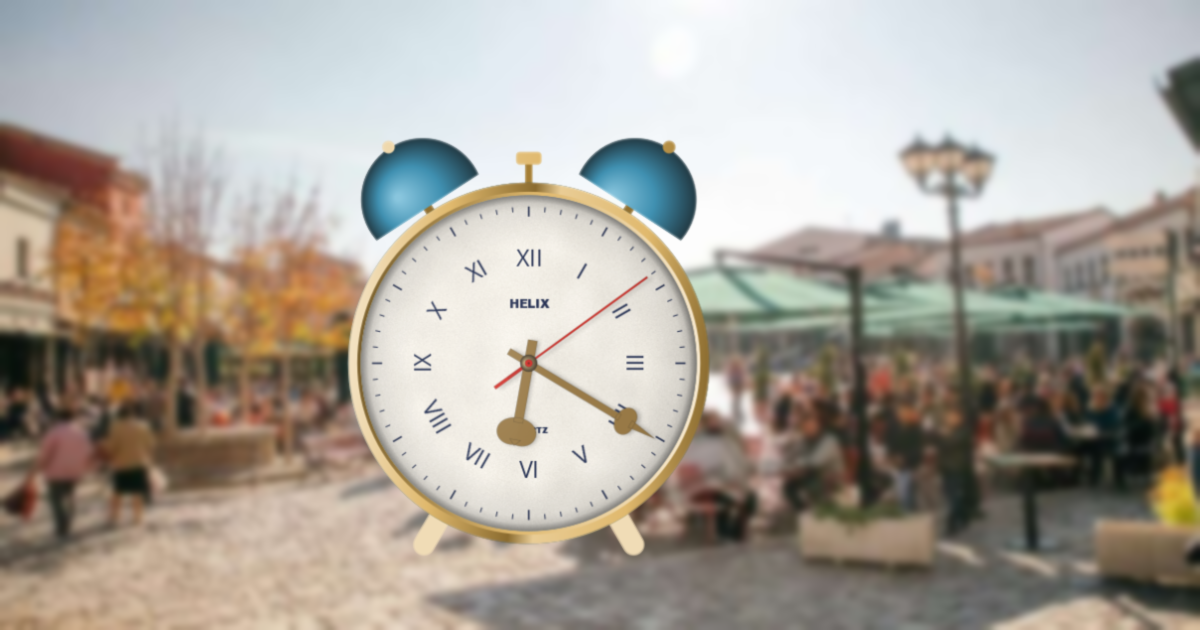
6h20m09s
